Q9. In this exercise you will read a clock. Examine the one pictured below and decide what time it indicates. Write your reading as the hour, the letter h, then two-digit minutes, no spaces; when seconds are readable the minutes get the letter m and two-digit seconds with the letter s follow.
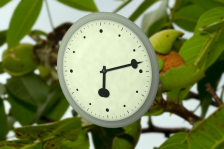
6h13
